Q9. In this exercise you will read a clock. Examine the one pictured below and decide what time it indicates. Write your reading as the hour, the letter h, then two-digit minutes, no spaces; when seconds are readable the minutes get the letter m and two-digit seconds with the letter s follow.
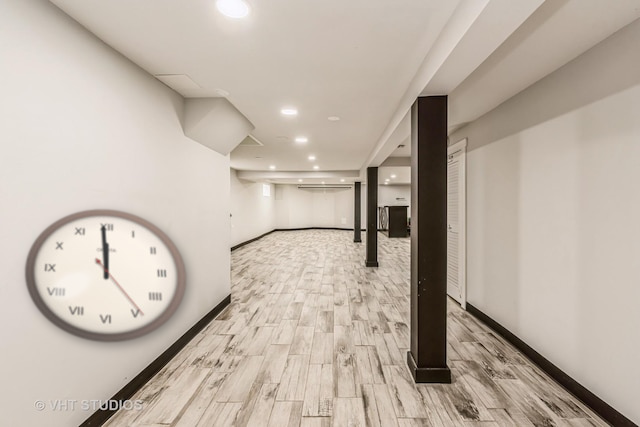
11h59m24s
